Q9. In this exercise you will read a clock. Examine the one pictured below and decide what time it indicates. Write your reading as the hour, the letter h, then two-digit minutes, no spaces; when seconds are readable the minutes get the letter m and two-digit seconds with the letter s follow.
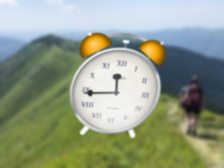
11h44
